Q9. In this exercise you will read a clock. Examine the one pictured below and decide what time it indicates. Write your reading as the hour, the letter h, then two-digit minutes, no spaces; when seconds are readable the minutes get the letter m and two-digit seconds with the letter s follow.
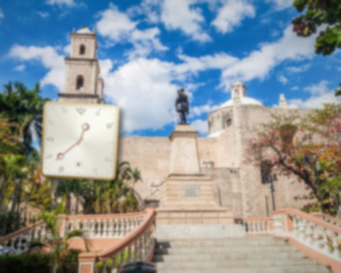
12h38
